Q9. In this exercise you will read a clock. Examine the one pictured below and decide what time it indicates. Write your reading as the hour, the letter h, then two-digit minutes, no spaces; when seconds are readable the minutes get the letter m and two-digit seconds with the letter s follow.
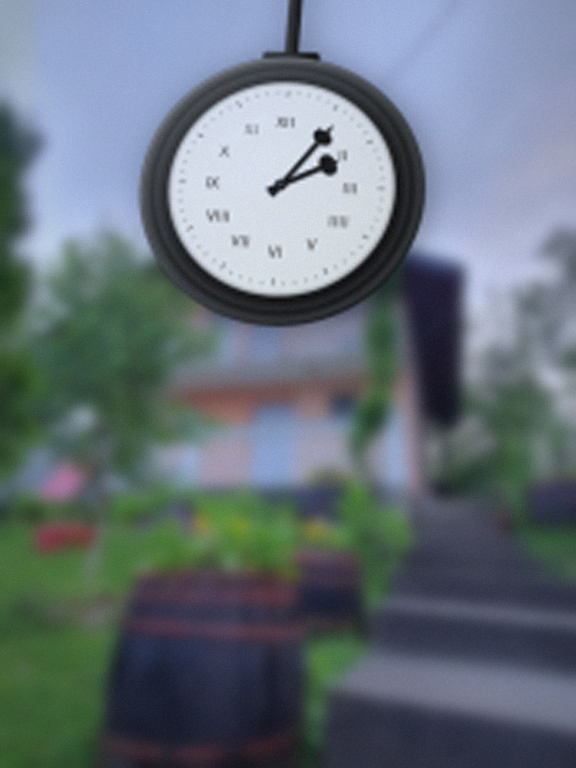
2h06
